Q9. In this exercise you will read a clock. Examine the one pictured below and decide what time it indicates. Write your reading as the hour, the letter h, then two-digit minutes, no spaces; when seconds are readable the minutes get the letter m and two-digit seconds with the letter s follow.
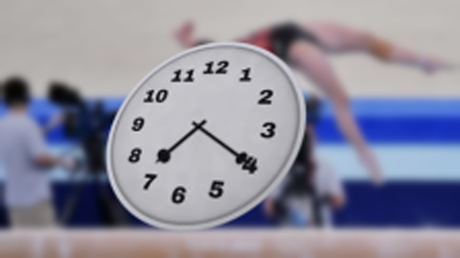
7h20
